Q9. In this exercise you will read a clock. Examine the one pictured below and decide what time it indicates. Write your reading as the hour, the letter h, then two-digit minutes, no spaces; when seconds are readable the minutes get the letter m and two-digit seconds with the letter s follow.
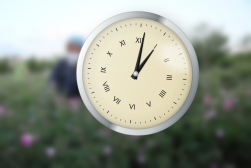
1h01
